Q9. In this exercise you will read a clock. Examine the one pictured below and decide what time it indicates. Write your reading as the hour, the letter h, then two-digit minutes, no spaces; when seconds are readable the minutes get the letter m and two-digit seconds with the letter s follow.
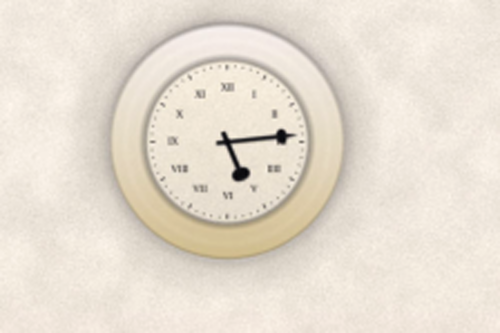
5h14
